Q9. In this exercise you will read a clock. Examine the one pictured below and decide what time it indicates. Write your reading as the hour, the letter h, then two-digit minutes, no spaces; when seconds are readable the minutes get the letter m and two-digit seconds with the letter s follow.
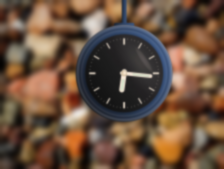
6h16
